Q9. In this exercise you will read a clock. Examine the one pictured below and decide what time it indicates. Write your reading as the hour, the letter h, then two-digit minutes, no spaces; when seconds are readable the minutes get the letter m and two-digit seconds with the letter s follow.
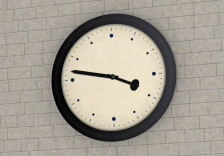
3h47
